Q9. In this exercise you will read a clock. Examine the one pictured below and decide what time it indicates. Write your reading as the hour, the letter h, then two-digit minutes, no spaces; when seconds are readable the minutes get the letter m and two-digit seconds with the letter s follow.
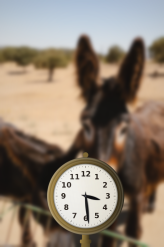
3h29
